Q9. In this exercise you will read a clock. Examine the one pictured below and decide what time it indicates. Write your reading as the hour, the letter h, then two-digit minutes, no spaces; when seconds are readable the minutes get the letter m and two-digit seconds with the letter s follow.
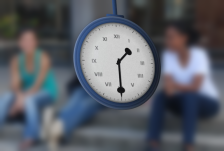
1h30
